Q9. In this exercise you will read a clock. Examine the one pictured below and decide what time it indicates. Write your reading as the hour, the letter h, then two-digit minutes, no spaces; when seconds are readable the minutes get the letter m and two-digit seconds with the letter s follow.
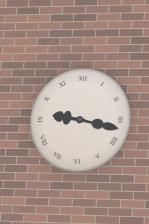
9h17
